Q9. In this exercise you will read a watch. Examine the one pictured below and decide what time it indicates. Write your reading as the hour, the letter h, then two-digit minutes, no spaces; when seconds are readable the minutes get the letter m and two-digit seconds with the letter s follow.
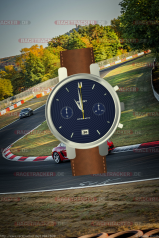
10h59
